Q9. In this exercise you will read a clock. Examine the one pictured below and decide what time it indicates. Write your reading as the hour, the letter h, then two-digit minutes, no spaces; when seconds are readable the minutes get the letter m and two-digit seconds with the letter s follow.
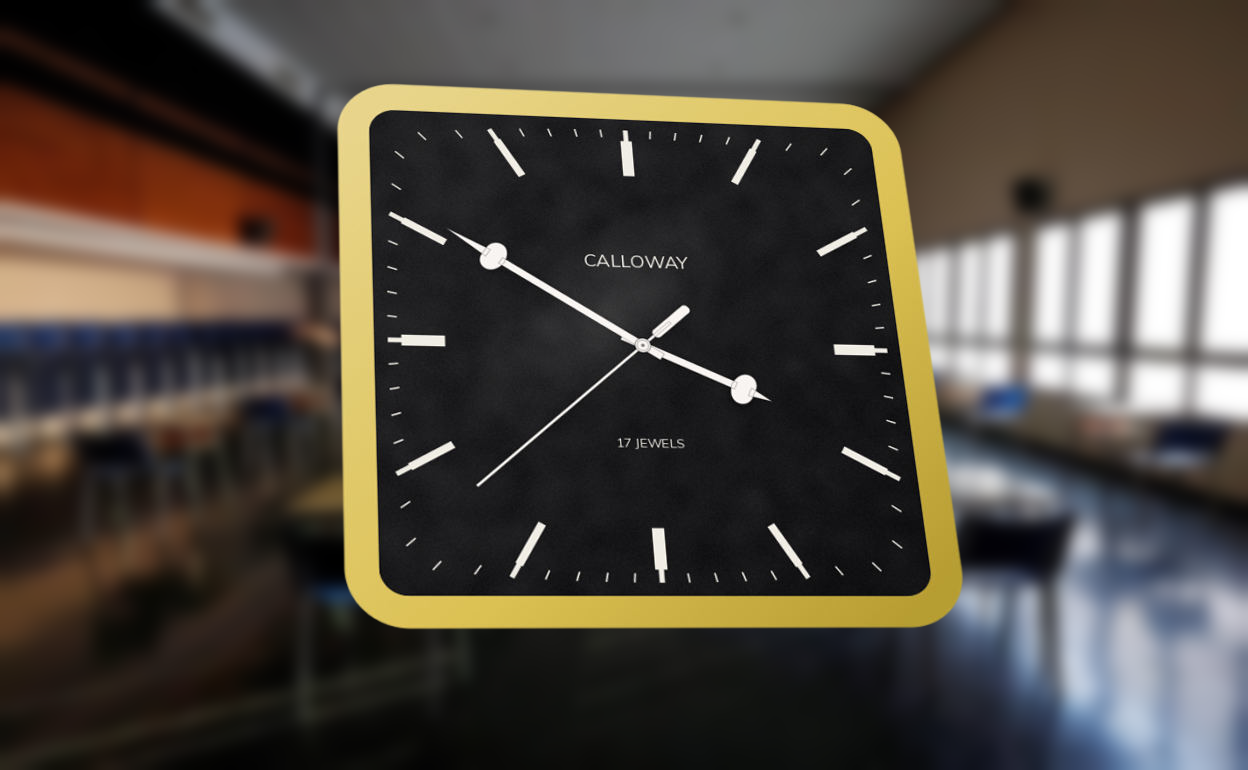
3h50m38s
